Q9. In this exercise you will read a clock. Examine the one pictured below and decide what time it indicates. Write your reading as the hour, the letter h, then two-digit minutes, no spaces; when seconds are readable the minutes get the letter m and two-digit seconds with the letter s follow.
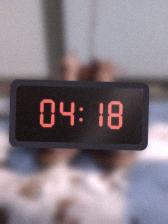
4h18
